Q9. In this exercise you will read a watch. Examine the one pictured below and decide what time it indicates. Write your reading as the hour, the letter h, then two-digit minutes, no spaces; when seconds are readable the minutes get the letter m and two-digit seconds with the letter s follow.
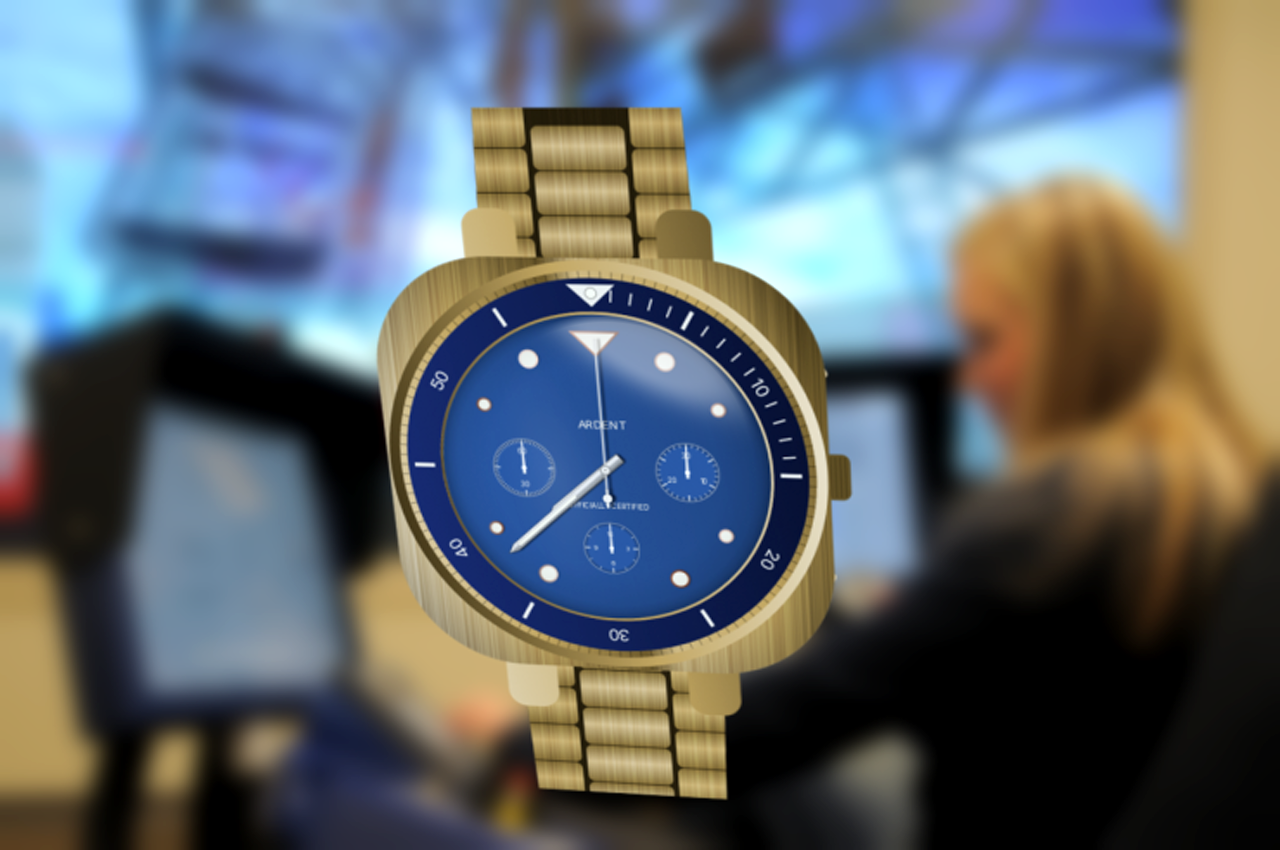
7h38
